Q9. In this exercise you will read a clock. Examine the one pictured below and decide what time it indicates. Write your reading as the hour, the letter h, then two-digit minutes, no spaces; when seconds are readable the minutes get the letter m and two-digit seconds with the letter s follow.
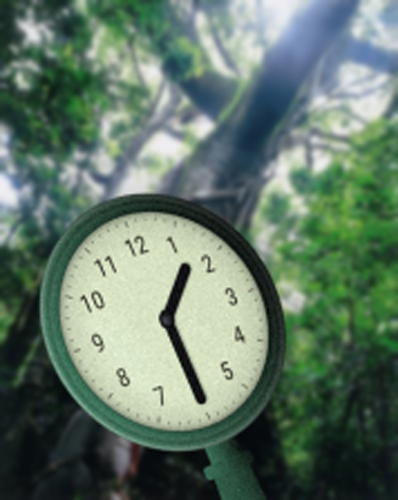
1h30
